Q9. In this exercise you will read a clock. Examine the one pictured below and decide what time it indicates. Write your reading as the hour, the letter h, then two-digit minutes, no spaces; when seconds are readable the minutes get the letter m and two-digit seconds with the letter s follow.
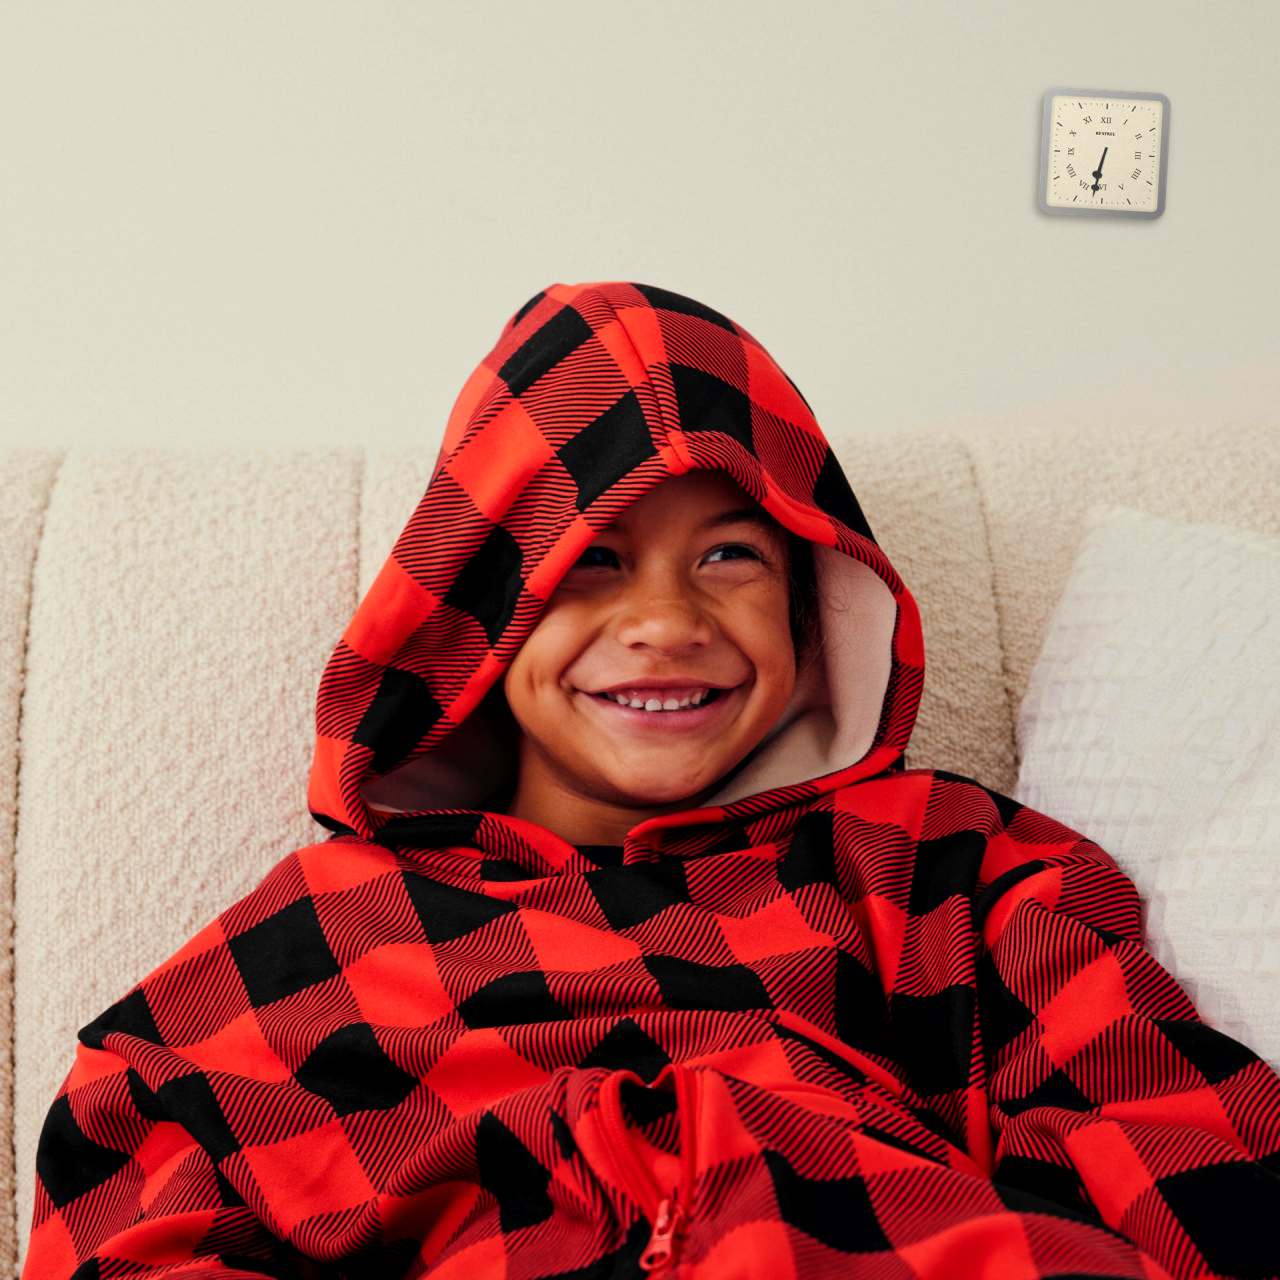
6h32
